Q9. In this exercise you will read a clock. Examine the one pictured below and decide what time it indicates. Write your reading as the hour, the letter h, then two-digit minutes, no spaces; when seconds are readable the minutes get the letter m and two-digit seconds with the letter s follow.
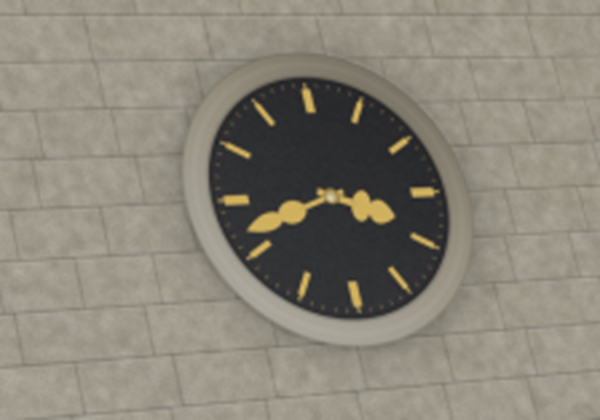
3h42
